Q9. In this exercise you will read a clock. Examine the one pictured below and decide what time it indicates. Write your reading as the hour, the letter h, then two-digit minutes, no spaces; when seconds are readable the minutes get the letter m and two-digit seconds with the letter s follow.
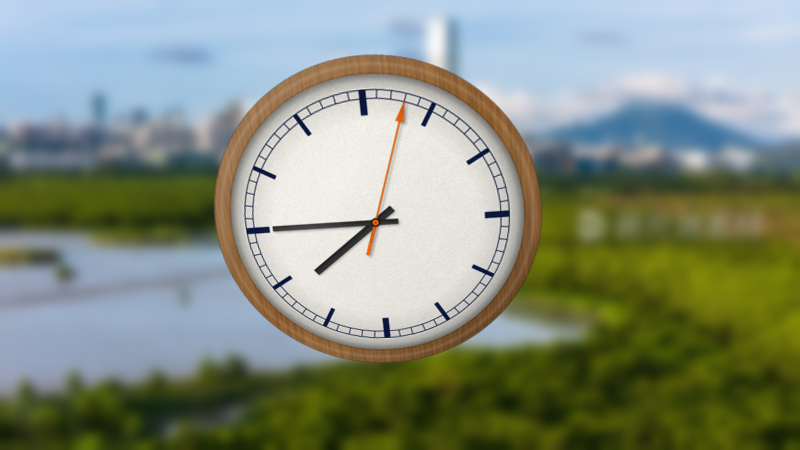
7h45m03s
